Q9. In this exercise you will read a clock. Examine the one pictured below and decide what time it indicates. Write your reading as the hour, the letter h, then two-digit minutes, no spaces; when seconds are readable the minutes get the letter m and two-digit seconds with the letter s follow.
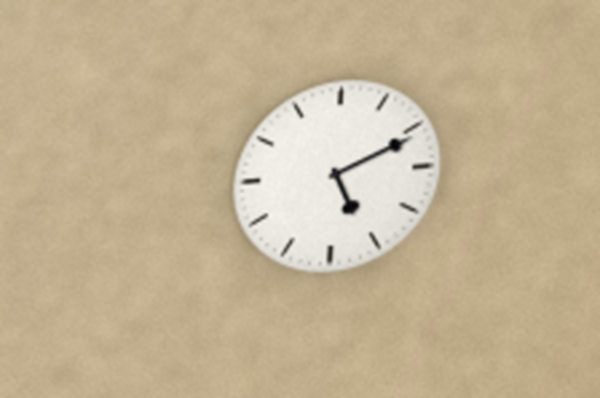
5h11
